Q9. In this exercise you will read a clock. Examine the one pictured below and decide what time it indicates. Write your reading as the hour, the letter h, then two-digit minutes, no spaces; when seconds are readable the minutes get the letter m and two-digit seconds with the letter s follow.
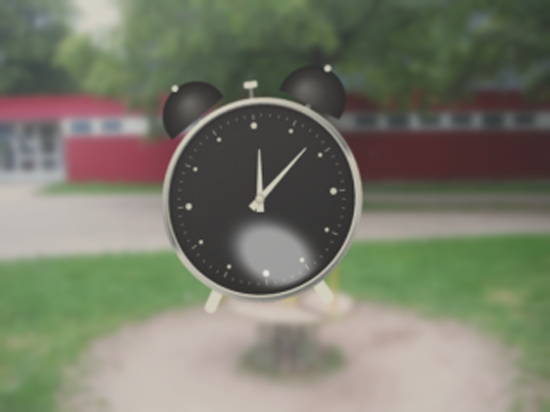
12h08
